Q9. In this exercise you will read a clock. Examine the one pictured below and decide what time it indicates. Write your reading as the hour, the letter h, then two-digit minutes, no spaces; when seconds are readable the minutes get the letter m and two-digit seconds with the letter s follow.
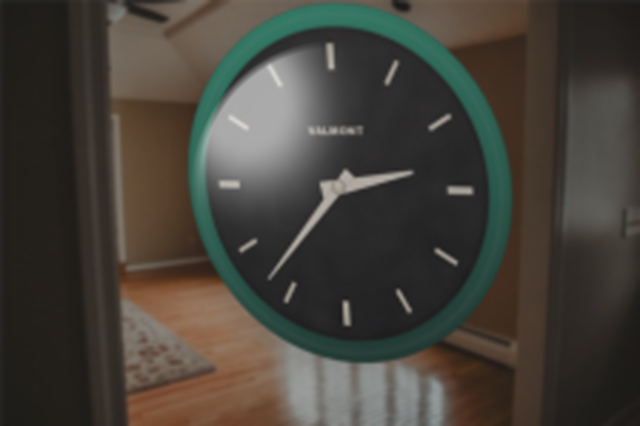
2h37
